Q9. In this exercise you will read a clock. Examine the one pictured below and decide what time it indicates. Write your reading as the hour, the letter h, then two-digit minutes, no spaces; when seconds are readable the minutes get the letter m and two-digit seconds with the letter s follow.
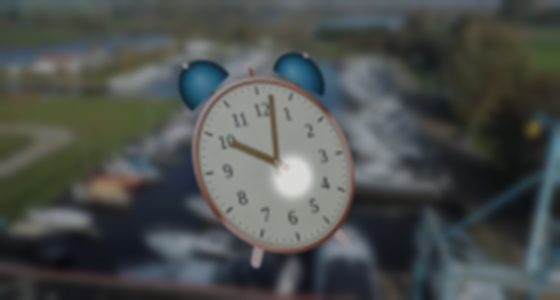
10h02
